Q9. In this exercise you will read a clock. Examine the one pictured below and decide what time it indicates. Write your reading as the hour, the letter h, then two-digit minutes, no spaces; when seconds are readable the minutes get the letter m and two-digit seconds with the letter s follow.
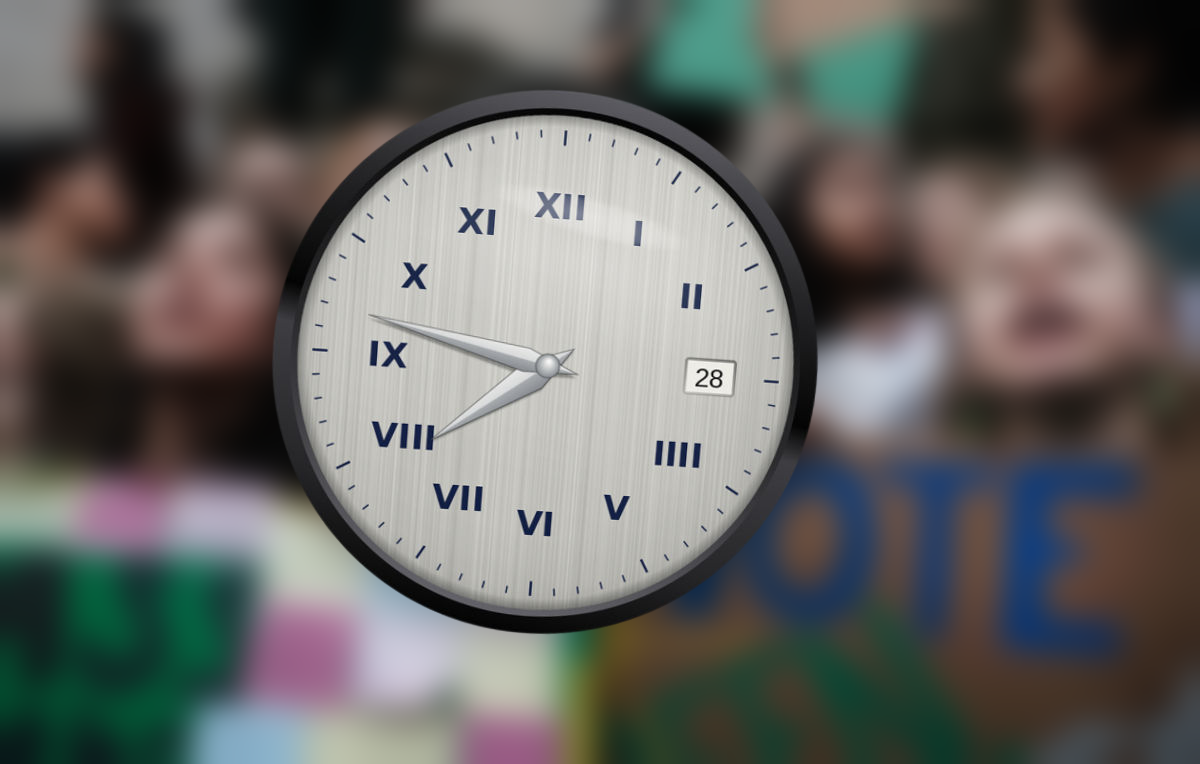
7h47
